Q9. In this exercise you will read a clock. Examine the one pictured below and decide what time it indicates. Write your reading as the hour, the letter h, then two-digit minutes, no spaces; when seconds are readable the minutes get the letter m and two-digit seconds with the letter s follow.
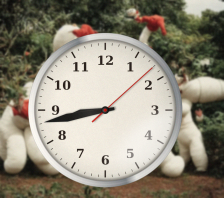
8h43m08s
